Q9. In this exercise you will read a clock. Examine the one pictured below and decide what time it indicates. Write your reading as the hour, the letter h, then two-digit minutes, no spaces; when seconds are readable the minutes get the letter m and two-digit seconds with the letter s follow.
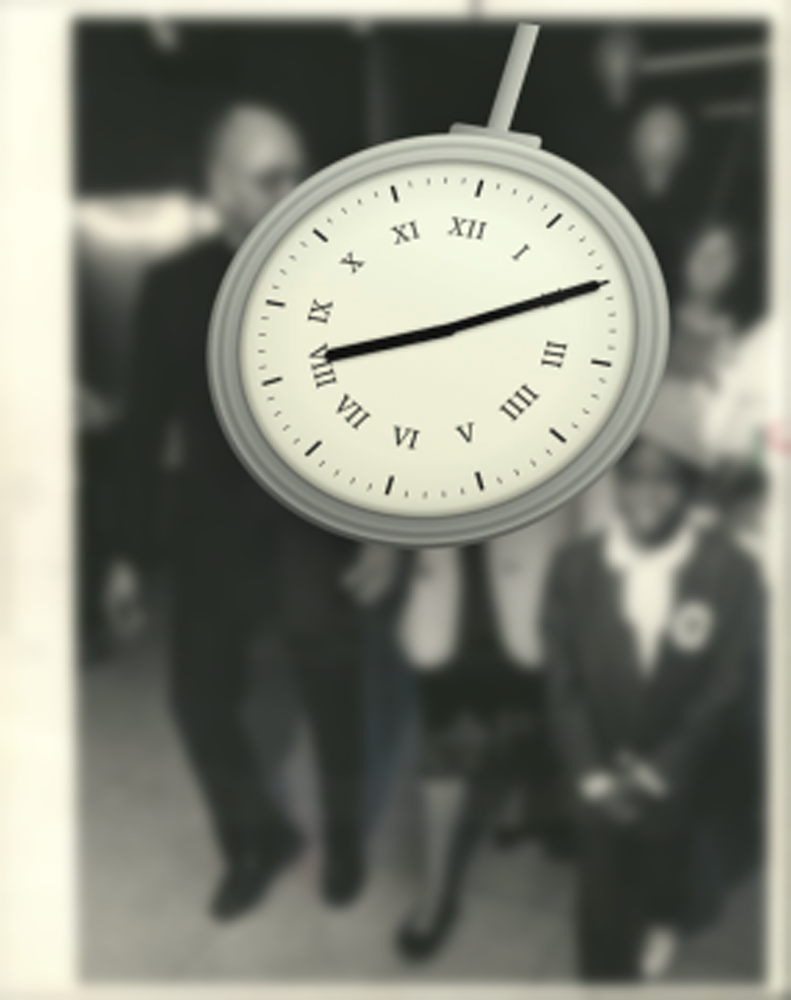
8h10
